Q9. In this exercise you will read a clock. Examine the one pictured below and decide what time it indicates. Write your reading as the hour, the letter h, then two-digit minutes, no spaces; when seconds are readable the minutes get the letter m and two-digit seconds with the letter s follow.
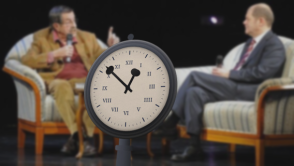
12h52
